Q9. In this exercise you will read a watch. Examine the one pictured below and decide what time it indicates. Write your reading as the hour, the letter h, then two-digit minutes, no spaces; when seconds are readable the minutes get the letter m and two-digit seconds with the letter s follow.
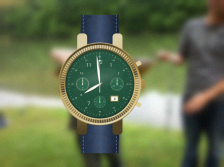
7h59
